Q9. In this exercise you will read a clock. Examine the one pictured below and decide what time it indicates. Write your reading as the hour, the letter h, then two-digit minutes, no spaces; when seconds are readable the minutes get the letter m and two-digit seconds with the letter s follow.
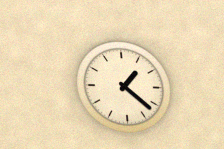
1h22
